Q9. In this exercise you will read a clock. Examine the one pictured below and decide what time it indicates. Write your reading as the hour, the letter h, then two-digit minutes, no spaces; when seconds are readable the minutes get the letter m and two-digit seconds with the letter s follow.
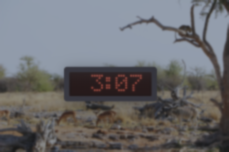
3h07
